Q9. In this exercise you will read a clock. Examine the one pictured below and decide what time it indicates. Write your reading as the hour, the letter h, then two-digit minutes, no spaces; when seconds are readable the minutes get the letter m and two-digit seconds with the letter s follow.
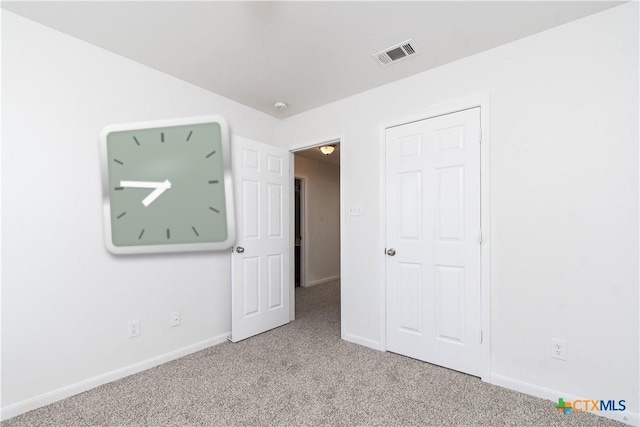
7h46
